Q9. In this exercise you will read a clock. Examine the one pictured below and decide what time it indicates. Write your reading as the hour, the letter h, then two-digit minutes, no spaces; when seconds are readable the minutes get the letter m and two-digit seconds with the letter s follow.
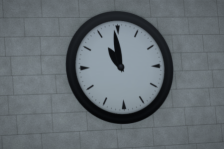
10h59
